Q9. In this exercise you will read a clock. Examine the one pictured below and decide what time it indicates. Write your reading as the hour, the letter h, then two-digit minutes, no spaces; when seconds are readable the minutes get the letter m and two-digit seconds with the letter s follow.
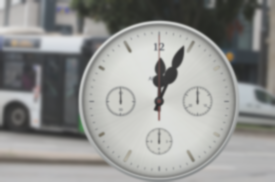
12h04
